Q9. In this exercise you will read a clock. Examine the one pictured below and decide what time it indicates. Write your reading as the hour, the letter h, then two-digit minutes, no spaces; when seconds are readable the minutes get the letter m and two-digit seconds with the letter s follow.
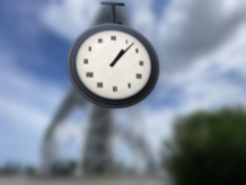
1h07
